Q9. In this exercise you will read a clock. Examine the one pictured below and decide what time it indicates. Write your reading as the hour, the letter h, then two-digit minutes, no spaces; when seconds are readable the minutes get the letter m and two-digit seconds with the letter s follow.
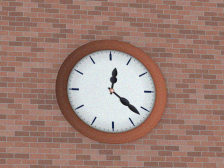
12h22
